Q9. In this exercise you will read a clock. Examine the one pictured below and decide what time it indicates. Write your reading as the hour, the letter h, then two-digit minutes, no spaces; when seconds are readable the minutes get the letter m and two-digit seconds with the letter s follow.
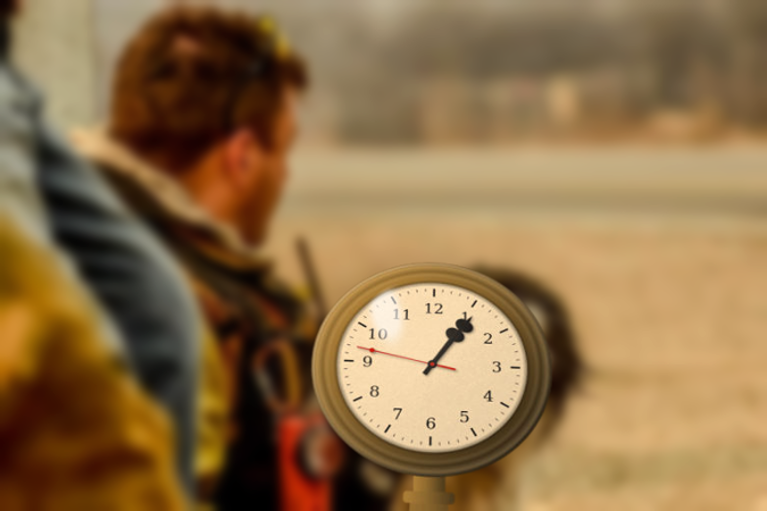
1h05m47s
